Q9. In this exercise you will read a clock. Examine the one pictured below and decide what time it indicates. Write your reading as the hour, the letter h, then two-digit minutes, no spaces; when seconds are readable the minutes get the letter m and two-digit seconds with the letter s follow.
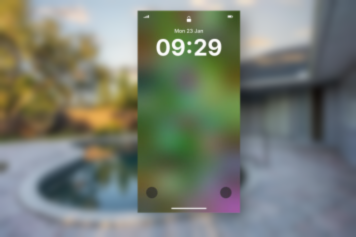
9h29
